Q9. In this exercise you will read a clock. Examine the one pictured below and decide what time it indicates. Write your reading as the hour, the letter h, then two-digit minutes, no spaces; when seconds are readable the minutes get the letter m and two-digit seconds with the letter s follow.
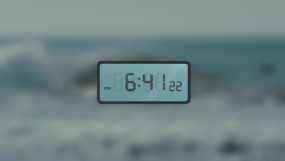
6h41m22s
